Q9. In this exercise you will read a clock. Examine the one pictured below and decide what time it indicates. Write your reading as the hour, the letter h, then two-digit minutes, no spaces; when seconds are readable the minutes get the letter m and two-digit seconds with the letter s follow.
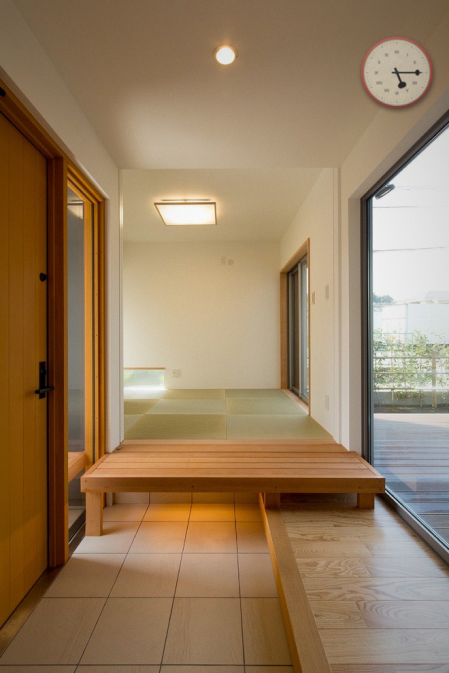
5h15
